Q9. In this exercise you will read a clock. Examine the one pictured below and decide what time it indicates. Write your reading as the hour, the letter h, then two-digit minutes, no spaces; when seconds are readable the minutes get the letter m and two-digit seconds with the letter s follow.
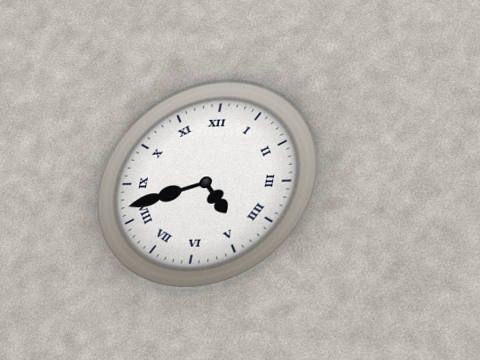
4h42
